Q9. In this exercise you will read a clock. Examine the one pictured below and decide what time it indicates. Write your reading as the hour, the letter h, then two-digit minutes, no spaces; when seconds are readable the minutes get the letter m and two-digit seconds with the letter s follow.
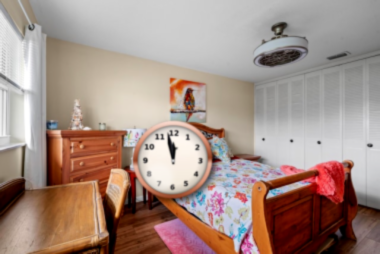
11h58
